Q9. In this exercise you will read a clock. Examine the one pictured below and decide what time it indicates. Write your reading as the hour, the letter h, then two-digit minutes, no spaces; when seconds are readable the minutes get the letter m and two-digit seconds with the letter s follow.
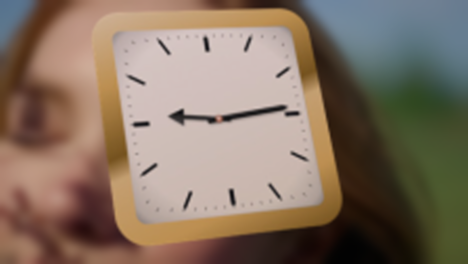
9h14
